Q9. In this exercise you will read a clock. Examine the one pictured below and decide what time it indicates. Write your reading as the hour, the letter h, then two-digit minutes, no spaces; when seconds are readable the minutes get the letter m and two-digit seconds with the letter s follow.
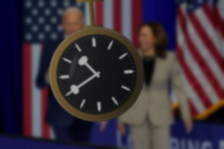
10h40
